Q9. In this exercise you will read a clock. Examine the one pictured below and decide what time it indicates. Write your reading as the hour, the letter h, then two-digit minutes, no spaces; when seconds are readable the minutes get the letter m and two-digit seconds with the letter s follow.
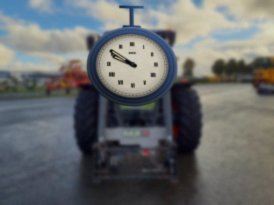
9h51
